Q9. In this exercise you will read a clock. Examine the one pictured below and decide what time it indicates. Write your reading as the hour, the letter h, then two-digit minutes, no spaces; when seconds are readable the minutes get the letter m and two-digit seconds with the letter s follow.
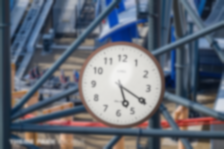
5h20
